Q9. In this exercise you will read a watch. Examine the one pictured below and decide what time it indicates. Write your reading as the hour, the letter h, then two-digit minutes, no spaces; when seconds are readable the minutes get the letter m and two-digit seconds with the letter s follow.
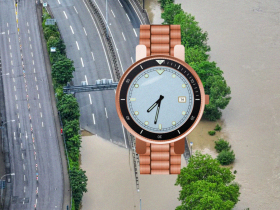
7h32
